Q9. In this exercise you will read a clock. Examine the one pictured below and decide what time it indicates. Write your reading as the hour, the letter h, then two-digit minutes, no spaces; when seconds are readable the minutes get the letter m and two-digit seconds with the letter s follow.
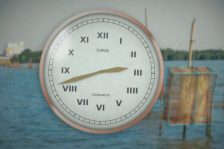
2h42
